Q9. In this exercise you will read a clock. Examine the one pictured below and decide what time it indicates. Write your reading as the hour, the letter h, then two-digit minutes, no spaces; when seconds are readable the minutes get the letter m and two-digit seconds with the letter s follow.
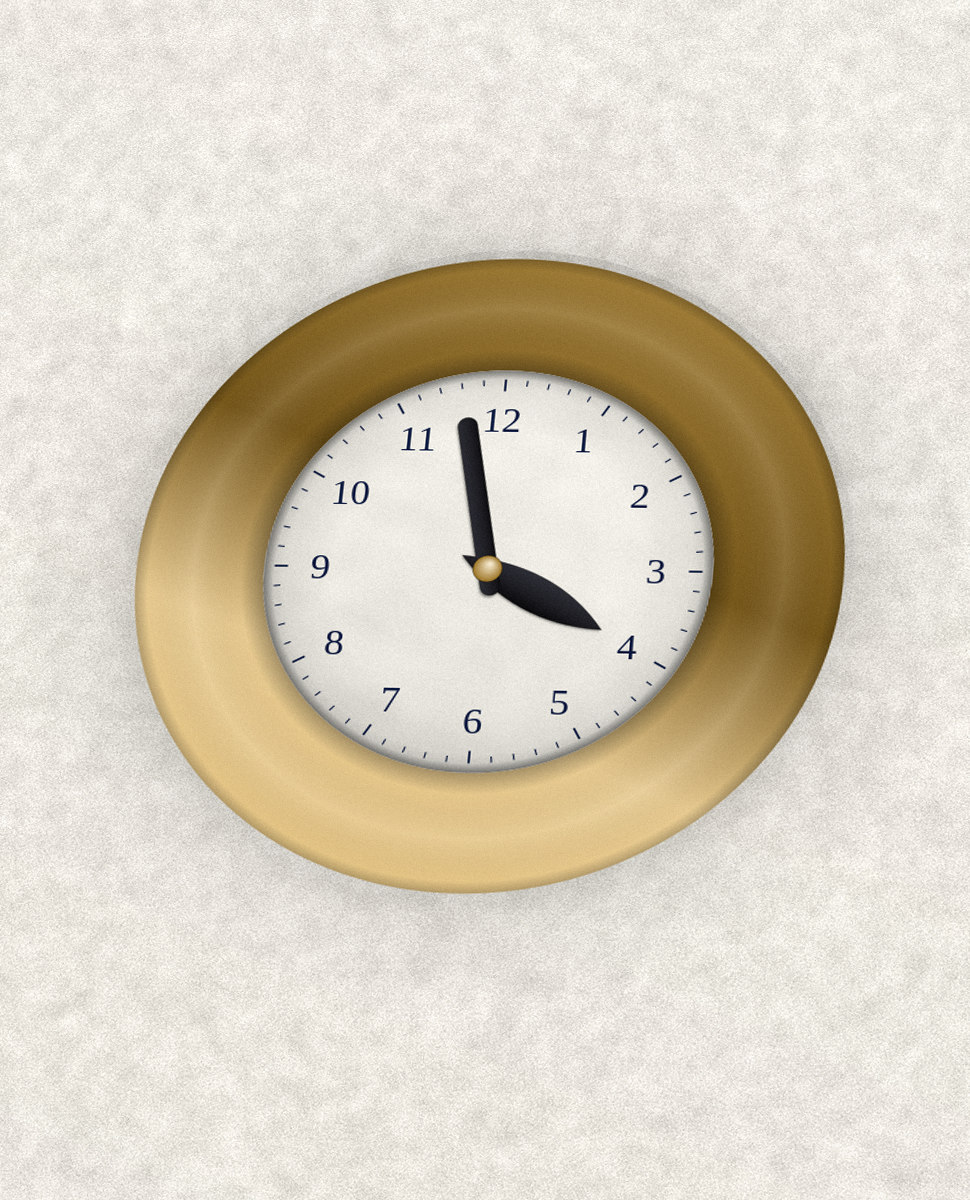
3h58
